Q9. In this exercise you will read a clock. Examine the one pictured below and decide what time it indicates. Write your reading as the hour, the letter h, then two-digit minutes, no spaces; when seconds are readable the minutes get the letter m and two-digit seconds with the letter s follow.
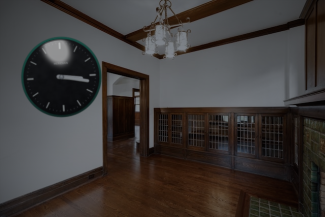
3h17
